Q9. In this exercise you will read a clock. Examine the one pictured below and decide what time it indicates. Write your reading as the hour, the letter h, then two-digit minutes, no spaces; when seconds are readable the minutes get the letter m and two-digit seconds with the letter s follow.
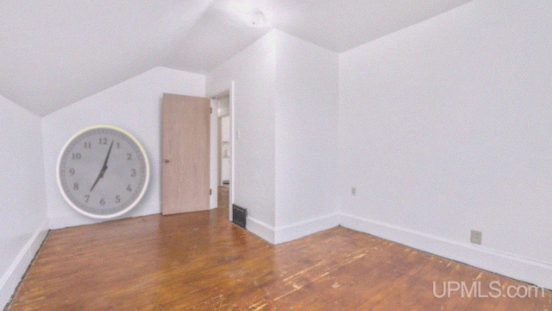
7h03
